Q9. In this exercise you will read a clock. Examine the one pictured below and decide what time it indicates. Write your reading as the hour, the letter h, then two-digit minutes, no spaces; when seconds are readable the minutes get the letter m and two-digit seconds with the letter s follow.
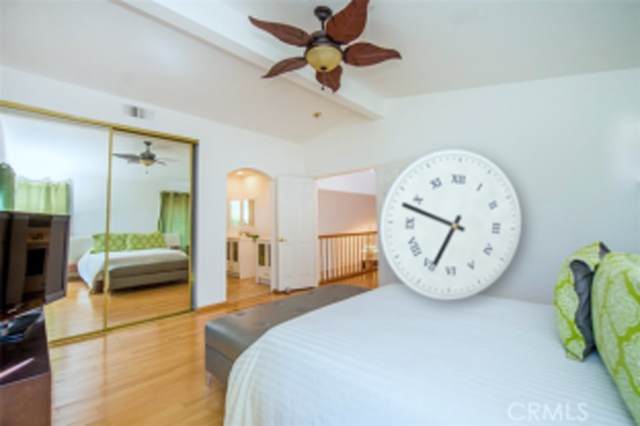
6h48
